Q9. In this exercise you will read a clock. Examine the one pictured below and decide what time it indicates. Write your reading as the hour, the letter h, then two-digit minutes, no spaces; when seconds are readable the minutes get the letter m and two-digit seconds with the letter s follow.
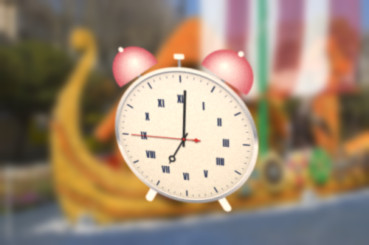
7h00m45s
